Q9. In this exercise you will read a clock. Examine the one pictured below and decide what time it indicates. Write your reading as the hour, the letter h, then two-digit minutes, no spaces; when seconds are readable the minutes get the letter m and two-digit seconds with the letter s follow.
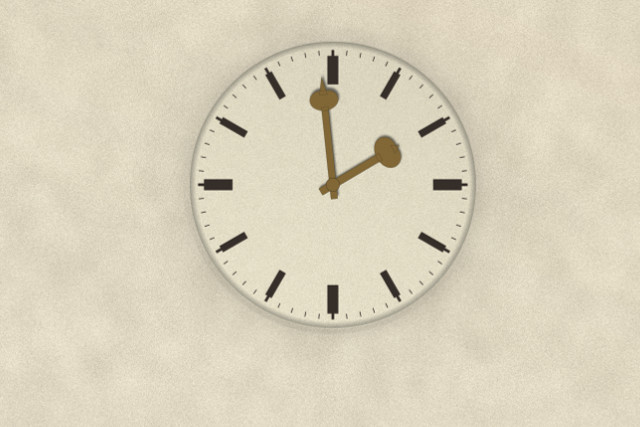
1h59
